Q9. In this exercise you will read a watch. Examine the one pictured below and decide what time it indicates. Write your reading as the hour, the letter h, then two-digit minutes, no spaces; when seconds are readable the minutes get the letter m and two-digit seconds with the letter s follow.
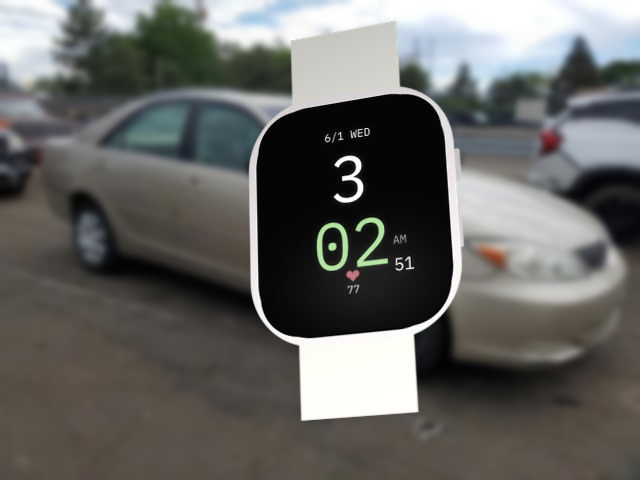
3h02m51s
